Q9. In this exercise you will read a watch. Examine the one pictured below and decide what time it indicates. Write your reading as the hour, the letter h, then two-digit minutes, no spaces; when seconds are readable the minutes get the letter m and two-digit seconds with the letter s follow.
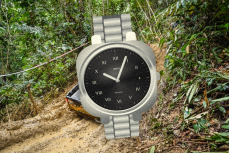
10h04
